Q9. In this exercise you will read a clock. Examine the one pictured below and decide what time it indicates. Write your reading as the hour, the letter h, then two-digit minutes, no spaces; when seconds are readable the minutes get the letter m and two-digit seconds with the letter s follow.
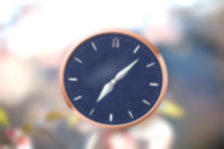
7h07
